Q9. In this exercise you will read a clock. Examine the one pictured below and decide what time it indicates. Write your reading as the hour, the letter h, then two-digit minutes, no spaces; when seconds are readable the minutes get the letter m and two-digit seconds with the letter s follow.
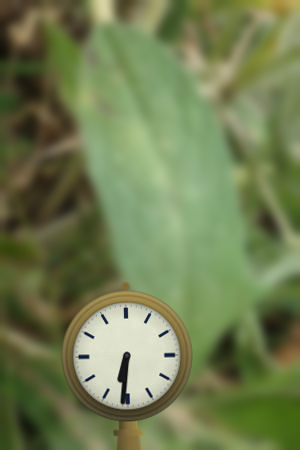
6h31
